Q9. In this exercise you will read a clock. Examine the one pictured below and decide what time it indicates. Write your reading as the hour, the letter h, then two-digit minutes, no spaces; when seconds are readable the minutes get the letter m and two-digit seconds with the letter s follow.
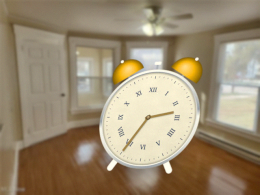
2h35
